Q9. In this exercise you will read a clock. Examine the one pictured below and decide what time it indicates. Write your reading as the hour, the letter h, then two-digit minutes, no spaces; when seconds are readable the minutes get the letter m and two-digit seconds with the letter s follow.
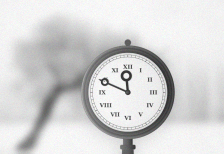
11h49
